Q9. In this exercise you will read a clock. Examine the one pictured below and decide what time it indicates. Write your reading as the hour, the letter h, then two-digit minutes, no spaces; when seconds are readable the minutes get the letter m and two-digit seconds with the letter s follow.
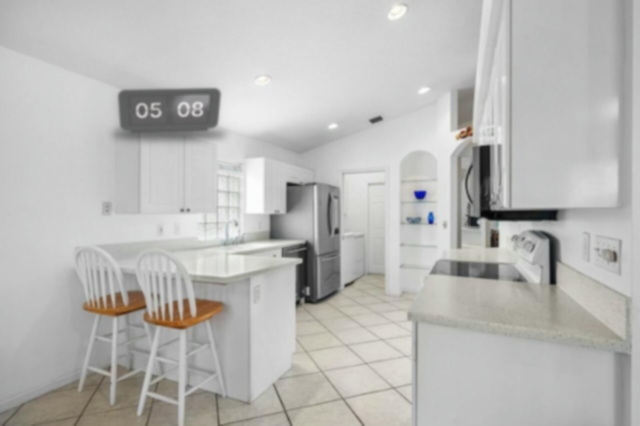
5h08
